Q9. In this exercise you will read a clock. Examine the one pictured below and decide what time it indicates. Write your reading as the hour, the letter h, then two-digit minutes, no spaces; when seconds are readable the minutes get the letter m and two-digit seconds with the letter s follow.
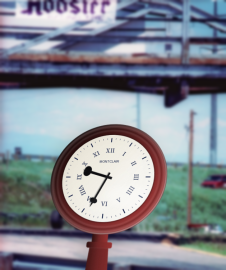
9h34
